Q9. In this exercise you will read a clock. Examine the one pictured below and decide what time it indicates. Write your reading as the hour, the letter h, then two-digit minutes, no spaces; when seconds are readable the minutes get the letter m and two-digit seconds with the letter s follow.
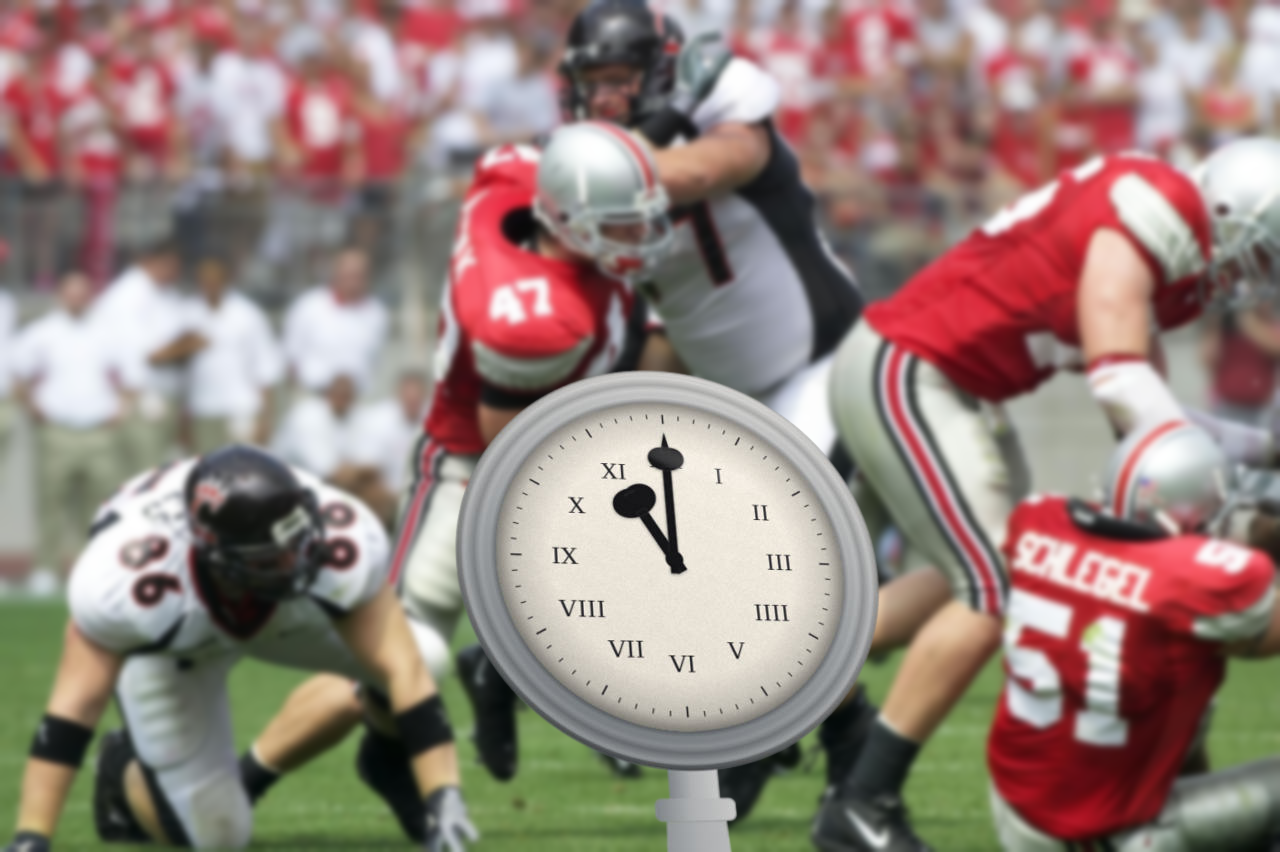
11h00
